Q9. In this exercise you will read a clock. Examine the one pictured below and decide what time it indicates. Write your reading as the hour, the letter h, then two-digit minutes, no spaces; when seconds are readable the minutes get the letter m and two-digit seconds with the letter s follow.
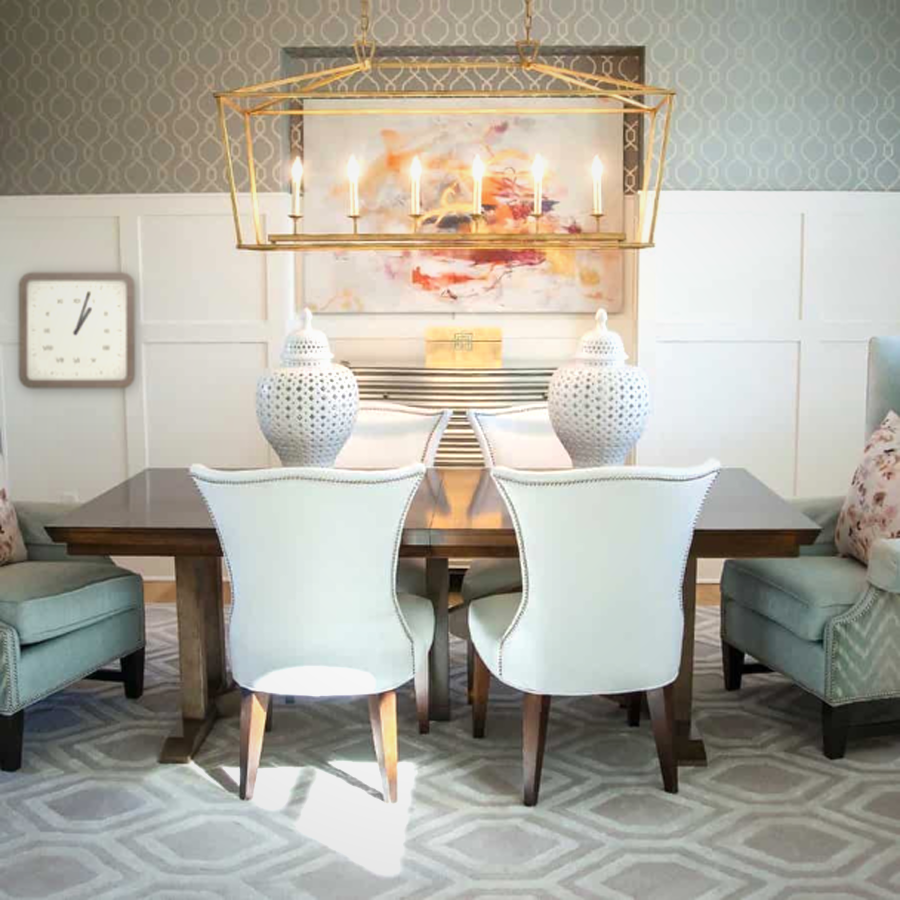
1h03
